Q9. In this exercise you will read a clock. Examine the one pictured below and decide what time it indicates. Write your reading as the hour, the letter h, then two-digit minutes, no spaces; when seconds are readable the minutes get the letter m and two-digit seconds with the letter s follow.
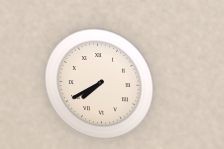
7h40
